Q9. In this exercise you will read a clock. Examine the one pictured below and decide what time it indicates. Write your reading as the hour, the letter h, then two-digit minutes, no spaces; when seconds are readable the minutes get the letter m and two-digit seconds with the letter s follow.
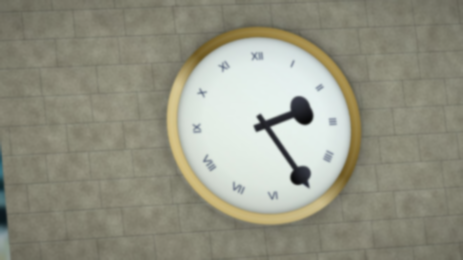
2h25
